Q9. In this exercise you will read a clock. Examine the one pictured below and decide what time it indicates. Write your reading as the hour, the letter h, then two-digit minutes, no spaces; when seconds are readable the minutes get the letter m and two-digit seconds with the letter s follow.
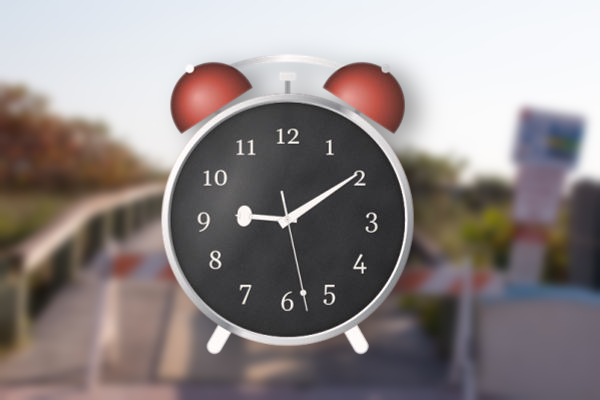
9h09m28s
